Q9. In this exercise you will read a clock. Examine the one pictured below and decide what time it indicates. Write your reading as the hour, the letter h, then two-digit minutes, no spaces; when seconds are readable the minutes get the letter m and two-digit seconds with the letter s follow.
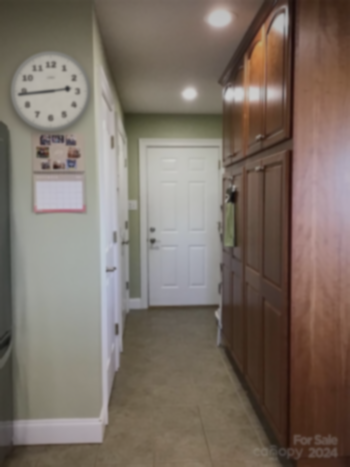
2h44
